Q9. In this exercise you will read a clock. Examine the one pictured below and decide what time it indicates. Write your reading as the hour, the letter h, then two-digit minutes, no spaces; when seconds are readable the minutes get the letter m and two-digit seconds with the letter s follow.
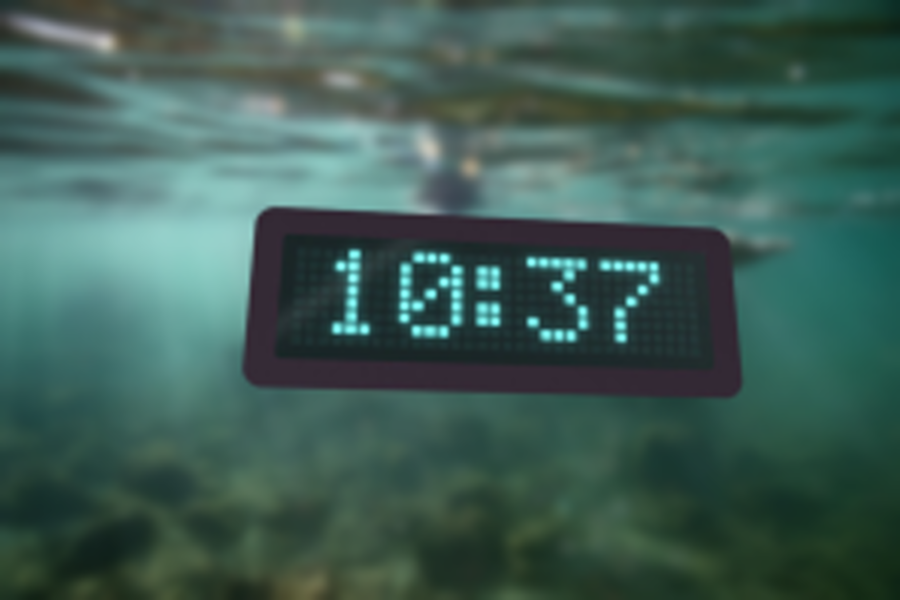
10h37
